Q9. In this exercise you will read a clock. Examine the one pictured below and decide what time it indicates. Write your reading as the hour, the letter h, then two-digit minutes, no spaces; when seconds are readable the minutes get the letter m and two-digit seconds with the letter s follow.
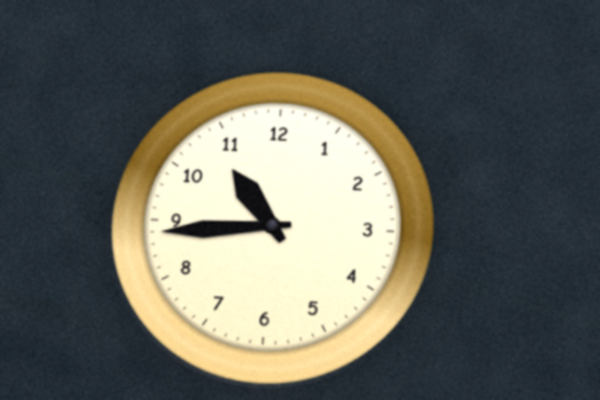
10h44
